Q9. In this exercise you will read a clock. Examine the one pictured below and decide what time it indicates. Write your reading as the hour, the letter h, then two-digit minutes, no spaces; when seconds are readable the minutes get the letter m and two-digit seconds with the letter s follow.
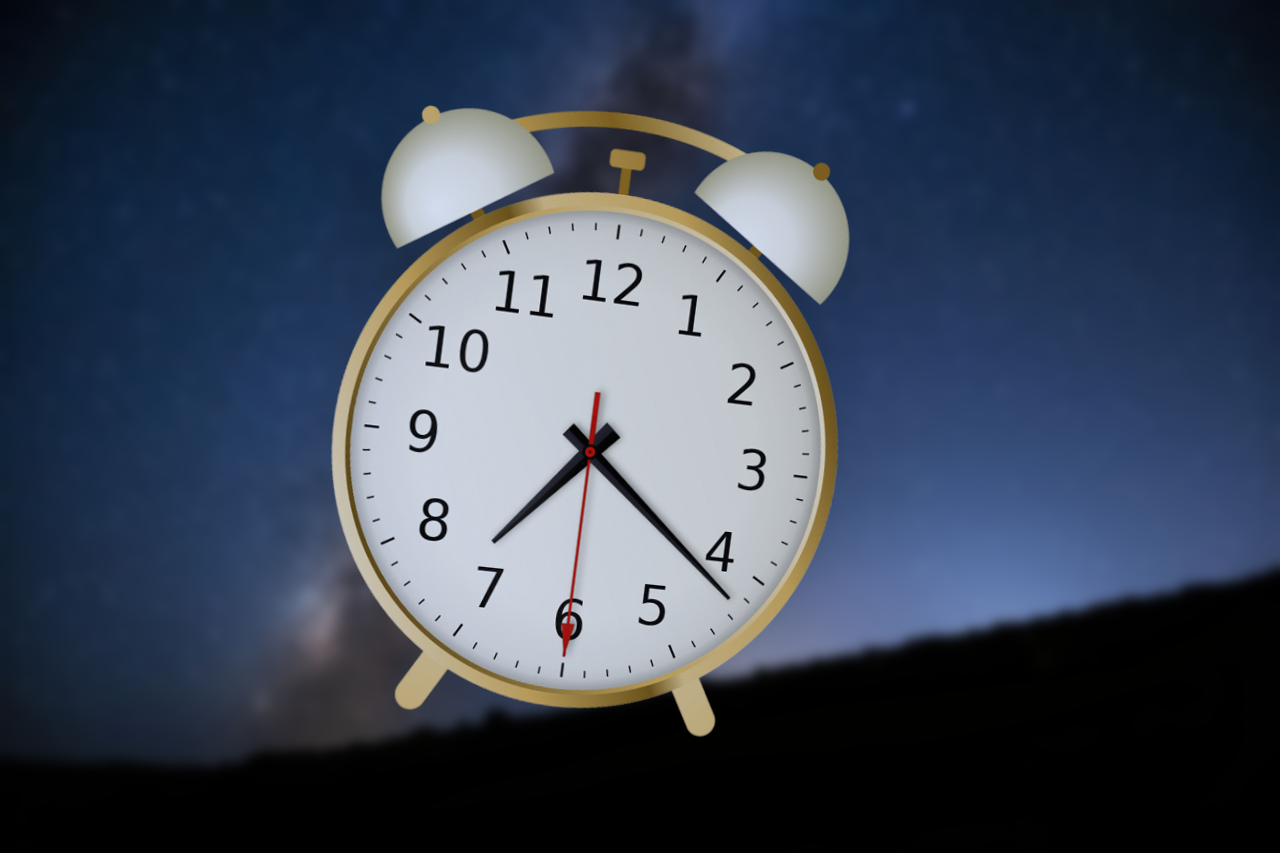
7h21m30s
